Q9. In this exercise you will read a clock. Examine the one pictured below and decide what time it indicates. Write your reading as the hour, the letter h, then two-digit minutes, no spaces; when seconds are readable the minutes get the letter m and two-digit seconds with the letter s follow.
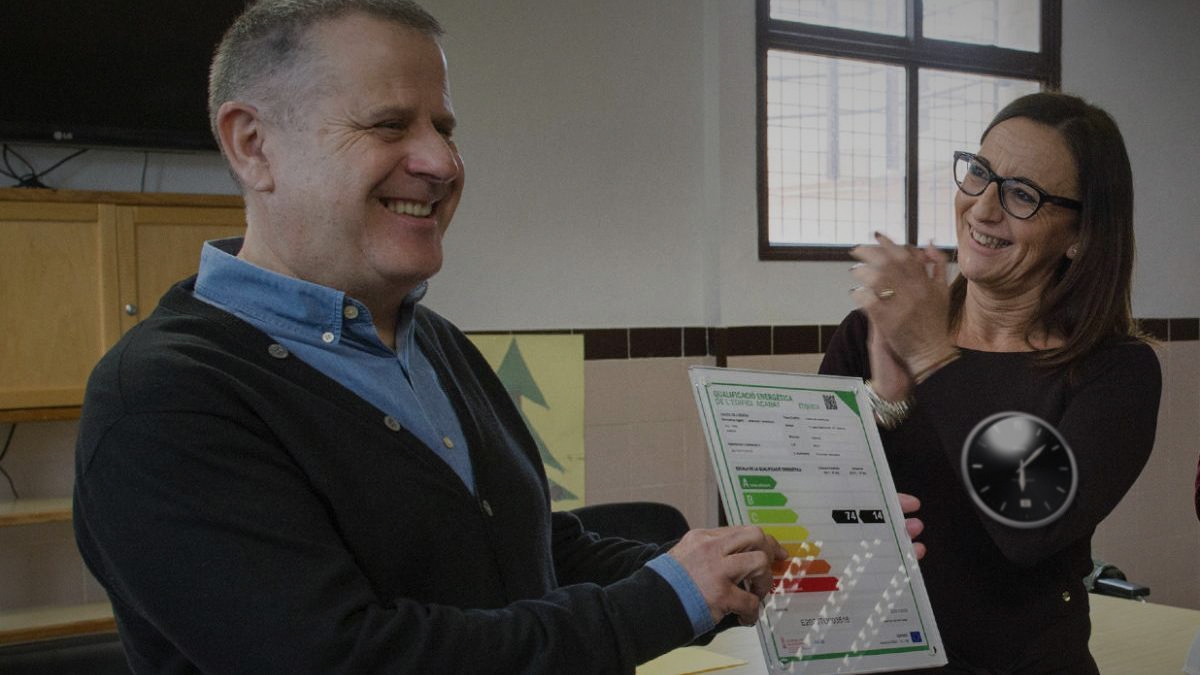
6h08
